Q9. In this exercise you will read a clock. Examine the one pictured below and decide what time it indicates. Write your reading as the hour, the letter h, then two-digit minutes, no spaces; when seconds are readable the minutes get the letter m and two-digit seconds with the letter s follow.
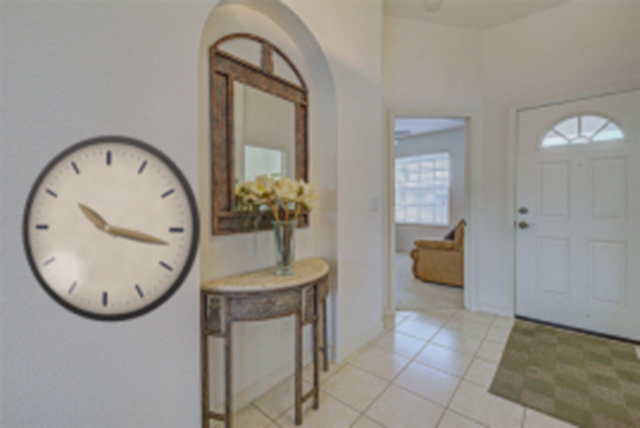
10h17
